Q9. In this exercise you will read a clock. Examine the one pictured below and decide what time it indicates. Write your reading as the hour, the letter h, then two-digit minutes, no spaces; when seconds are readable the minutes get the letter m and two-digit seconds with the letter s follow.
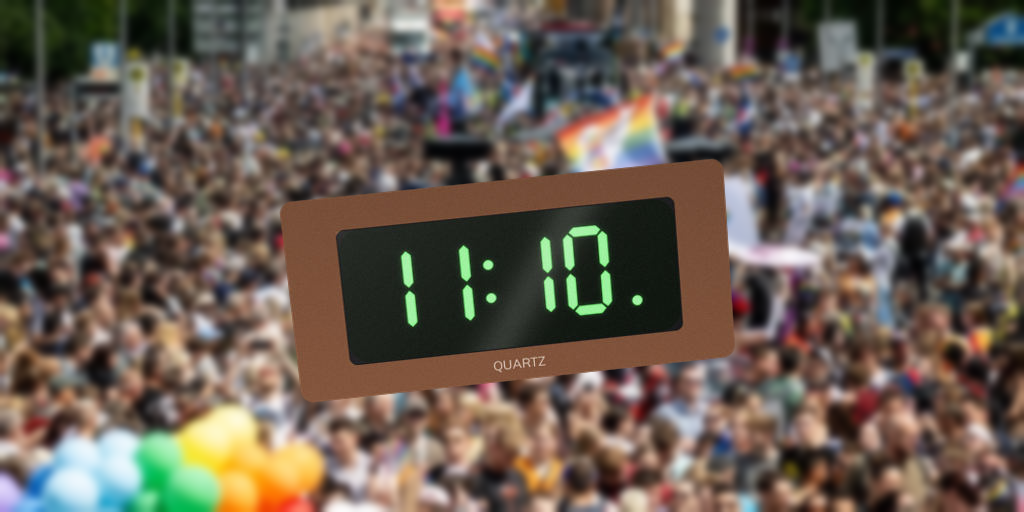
11h10
